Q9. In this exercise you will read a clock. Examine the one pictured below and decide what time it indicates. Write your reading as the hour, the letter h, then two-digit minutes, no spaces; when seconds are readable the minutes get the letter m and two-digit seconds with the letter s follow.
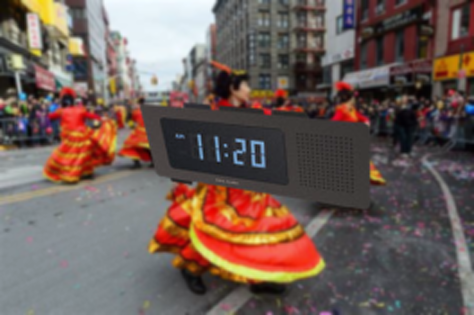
11h20
